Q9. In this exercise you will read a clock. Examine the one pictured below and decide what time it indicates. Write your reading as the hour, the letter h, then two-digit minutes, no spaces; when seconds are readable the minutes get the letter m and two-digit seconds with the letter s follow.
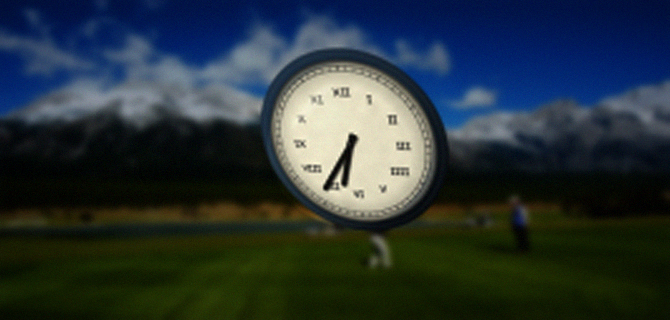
6h36
